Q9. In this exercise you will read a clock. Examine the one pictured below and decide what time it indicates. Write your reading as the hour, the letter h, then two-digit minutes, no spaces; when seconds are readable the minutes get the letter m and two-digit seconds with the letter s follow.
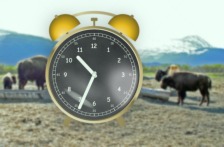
10h34
